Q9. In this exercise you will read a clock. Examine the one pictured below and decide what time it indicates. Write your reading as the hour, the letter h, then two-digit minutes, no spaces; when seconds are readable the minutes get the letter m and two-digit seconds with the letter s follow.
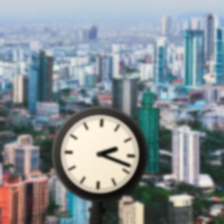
2h18
